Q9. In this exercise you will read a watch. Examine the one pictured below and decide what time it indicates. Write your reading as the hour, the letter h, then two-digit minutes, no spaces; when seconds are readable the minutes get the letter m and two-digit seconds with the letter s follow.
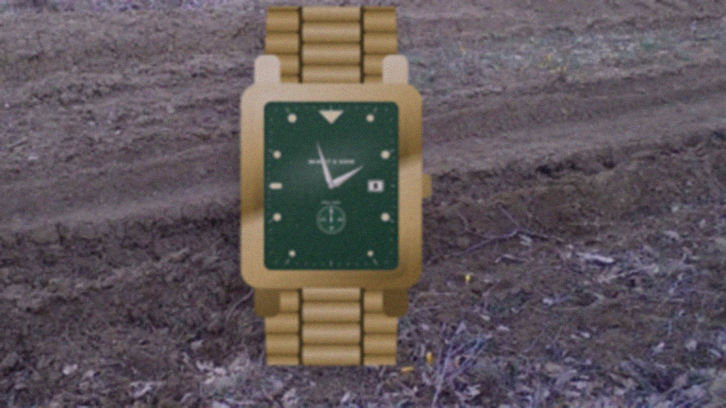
1h57
